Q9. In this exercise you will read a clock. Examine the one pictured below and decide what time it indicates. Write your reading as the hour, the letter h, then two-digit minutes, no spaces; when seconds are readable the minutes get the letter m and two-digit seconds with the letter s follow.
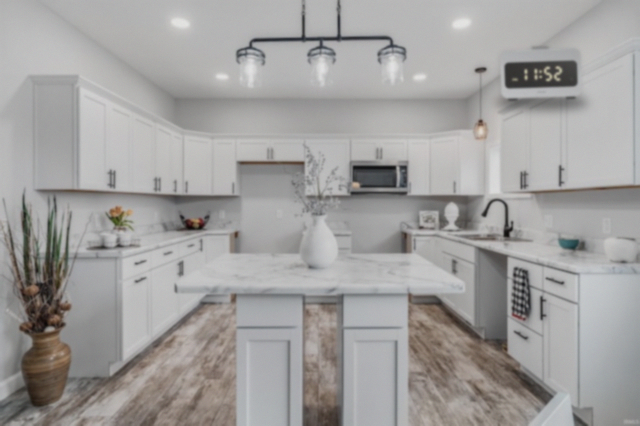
11h52
